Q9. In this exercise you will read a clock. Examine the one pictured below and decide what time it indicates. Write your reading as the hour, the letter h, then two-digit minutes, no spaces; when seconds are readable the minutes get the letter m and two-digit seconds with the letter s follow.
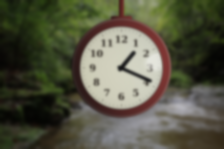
1h19
